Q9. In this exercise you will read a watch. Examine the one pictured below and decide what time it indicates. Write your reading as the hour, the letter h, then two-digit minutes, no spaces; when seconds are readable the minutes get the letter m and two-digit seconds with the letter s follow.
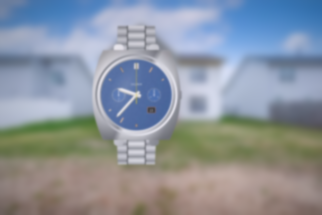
9h37
